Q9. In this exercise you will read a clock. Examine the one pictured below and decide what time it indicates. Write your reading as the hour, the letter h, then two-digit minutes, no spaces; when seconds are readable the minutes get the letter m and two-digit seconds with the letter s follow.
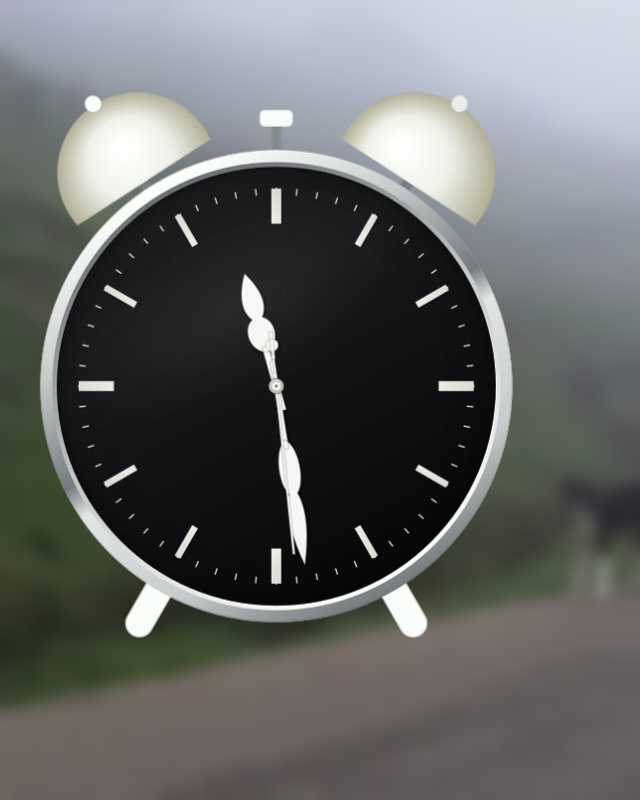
11h28m29s
